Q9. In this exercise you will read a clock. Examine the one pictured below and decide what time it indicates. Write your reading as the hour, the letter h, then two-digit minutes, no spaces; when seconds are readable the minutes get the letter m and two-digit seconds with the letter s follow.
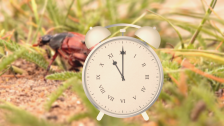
11h00
